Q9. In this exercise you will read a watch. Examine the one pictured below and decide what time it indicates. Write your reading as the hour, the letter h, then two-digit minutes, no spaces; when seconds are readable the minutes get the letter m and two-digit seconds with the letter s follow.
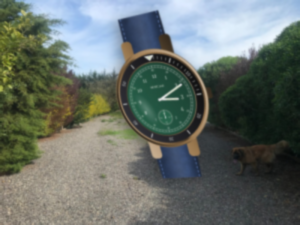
3h11
